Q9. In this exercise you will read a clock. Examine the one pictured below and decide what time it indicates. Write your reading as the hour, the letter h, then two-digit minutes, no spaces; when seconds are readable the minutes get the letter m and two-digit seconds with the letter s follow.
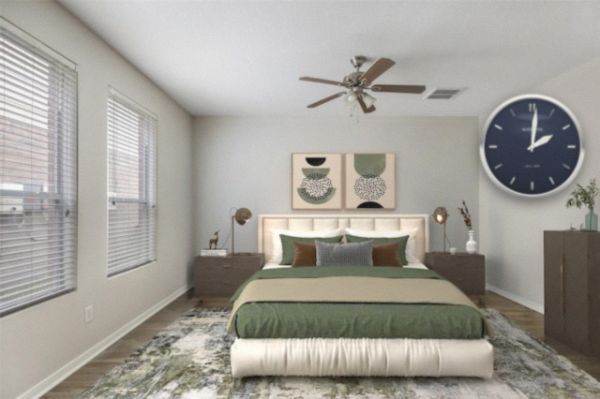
2h01
